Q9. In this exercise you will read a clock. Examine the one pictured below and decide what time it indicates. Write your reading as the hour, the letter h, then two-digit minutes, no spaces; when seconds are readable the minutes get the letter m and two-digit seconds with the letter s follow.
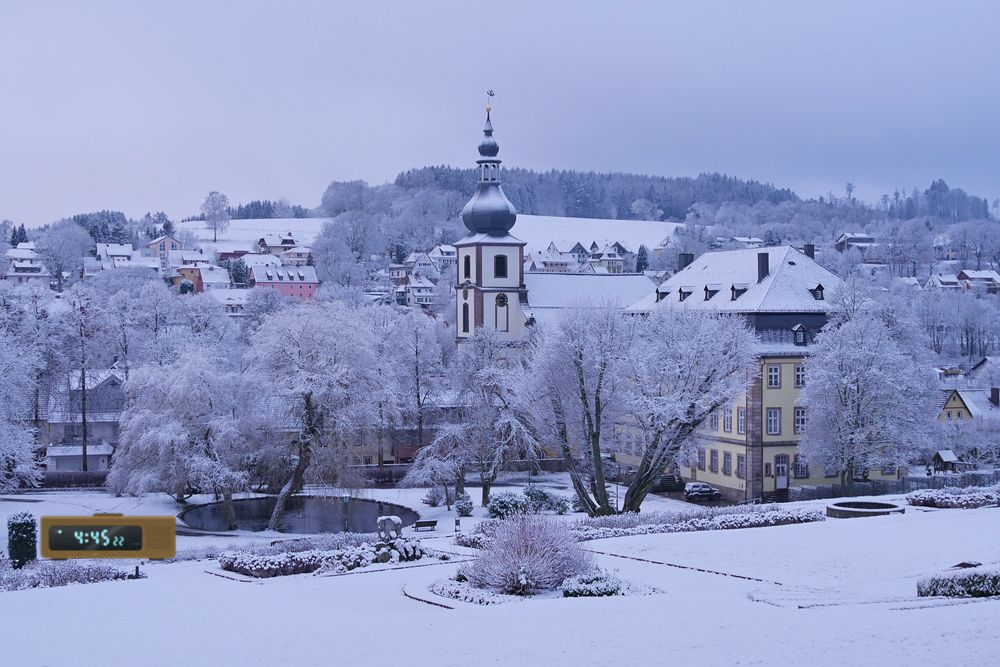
4h45
